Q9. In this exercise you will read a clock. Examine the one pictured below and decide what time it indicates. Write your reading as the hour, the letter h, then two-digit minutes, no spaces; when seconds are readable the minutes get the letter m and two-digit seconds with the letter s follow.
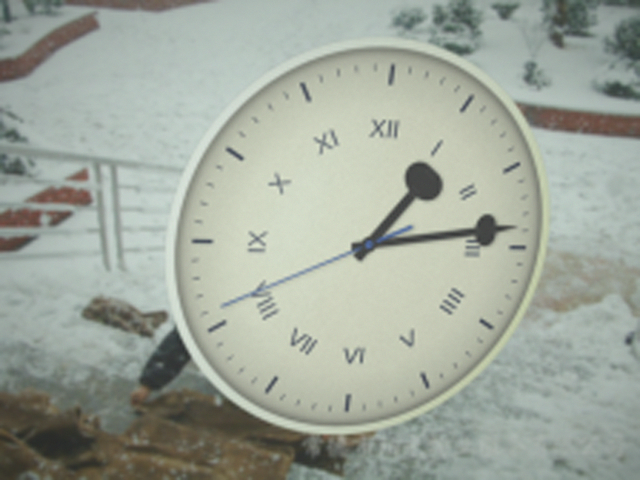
1h13m41s
